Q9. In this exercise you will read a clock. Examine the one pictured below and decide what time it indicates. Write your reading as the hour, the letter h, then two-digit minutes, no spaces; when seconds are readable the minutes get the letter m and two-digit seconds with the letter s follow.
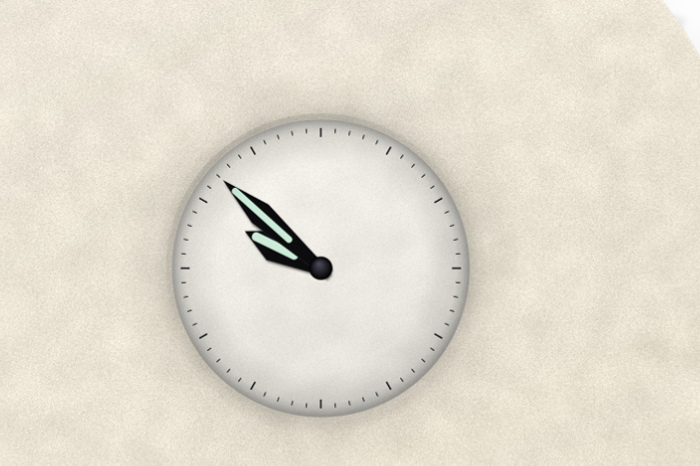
9h52
